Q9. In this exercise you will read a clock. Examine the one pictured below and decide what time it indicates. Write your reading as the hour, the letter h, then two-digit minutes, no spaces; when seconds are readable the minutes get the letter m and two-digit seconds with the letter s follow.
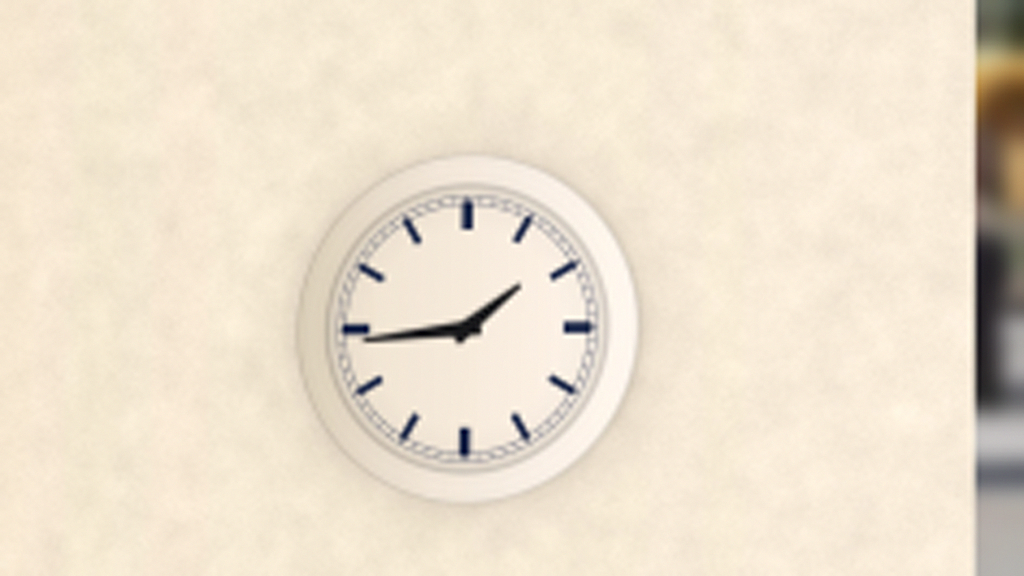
1h44
